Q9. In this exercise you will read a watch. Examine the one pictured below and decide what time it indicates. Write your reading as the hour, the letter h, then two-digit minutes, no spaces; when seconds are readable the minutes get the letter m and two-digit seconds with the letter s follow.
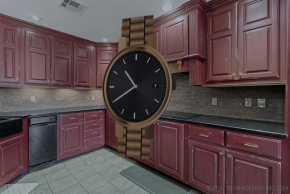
10h40
